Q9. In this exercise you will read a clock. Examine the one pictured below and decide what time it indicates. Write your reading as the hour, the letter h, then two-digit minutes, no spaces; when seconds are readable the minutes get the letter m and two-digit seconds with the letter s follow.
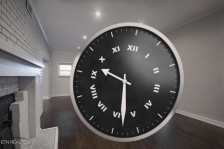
9h28
